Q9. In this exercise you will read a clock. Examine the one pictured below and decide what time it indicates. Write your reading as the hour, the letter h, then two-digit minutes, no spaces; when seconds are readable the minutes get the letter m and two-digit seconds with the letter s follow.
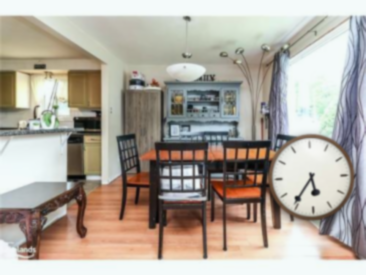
5h36
